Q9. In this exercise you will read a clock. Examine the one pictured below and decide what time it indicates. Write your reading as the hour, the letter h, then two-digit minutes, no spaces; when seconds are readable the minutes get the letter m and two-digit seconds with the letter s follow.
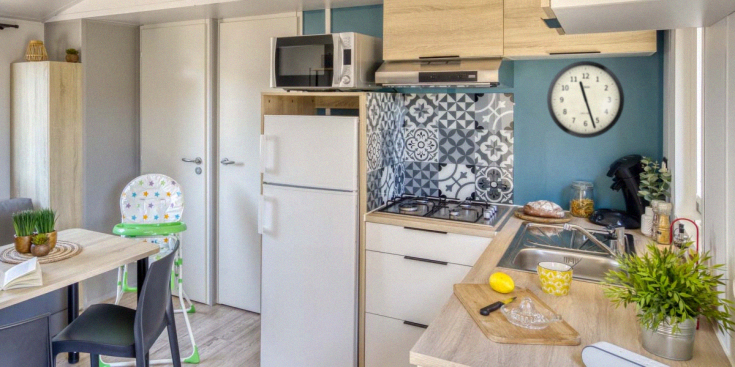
11h27
